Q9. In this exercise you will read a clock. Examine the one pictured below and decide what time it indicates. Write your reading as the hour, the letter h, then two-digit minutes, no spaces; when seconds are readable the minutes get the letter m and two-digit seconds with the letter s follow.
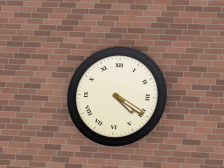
4h20
